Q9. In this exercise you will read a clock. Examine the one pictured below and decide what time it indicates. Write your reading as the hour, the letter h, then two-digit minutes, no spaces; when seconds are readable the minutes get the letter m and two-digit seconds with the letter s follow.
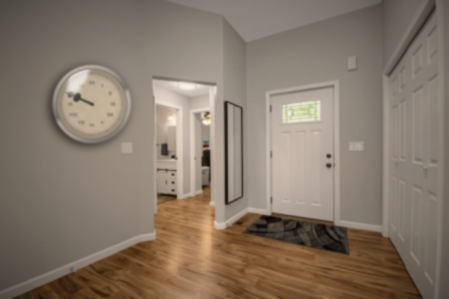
9h49
